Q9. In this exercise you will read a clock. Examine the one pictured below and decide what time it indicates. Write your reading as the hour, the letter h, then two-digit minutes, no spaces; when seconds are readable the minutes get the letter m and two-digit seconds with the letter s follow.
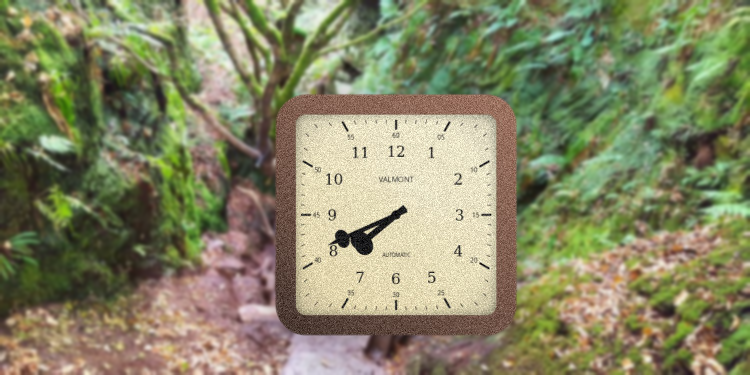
7h41
